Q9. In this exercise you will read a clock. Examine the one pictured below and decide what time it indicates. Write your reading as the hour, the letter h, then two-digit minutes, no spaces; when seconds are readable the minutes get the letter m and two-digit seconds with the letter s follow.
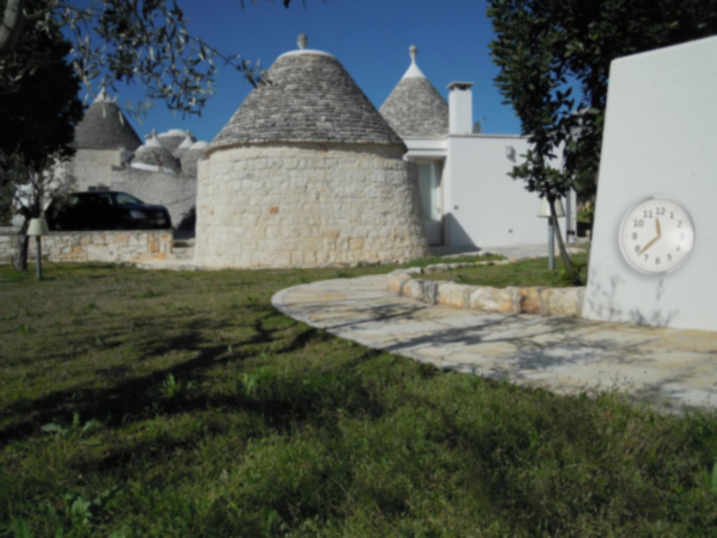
11h38
